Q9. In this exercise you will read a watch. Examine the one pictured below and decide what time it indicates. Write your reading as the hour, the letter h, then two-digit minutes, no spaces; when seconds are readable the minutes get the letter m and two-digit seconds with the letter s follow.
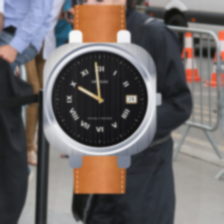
9h59
